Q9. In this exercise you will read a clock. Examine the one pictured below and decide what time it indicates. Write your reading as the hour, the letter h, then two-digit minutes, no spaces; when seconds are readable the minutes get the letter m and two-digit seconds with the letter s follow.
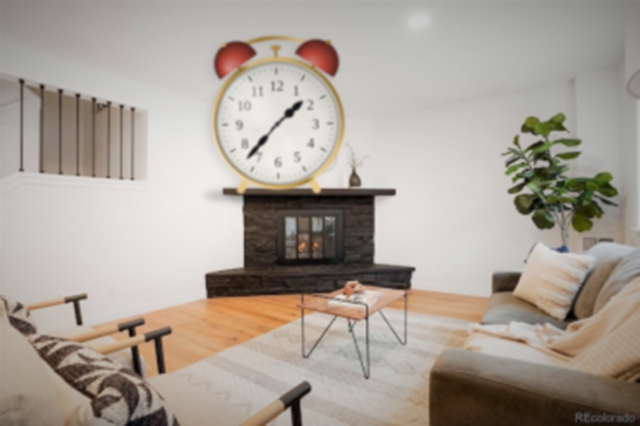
1h37
